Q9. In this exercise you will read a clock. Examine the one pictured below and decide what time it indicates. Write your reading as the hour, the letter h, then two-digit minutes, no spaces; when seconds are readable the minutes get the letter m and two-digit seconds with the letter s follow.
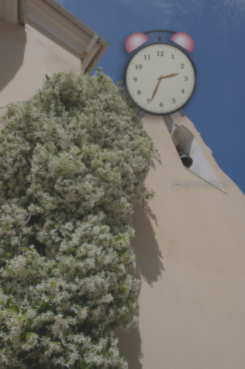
2h34
